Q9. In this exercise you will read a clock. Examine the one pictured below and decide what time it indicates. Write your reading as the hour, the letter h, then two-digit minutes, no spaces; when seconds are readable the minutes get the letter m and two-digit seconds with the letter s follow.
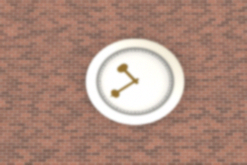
10h39
